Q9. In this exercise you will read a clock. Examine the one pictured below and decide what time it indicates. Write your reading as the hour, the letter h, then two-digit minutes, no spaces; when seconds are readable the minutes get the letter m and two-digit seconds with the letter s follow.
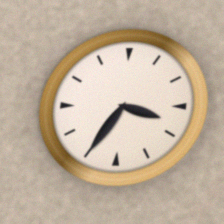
3h35
